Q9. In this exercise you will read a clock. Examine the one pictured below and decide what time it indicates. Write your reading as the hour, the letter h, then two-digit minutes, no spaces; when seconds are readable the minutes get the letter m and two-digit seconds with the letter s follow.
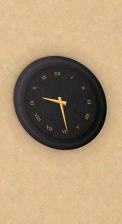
9h29
